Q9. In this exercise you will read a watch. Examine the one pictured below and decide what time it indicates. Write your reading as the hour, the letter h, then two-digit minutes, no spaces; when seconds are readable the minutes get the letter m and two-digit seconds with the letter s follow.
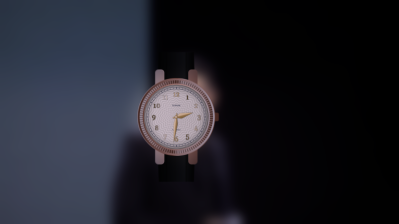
2h31
